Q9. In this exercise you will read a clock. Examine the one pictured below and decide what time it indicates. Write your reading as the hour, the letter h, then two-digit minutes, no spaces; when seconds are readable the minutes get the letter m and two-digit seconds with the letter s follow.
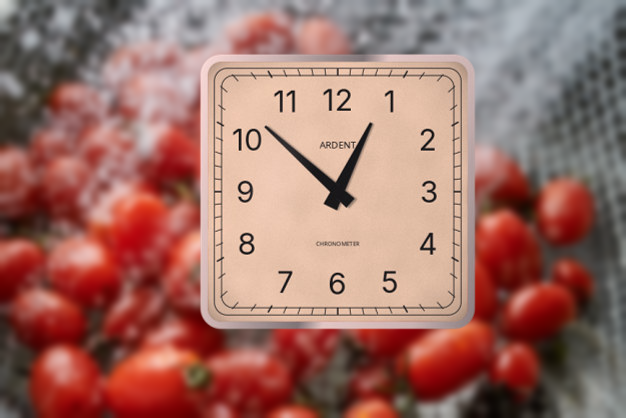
12h52
